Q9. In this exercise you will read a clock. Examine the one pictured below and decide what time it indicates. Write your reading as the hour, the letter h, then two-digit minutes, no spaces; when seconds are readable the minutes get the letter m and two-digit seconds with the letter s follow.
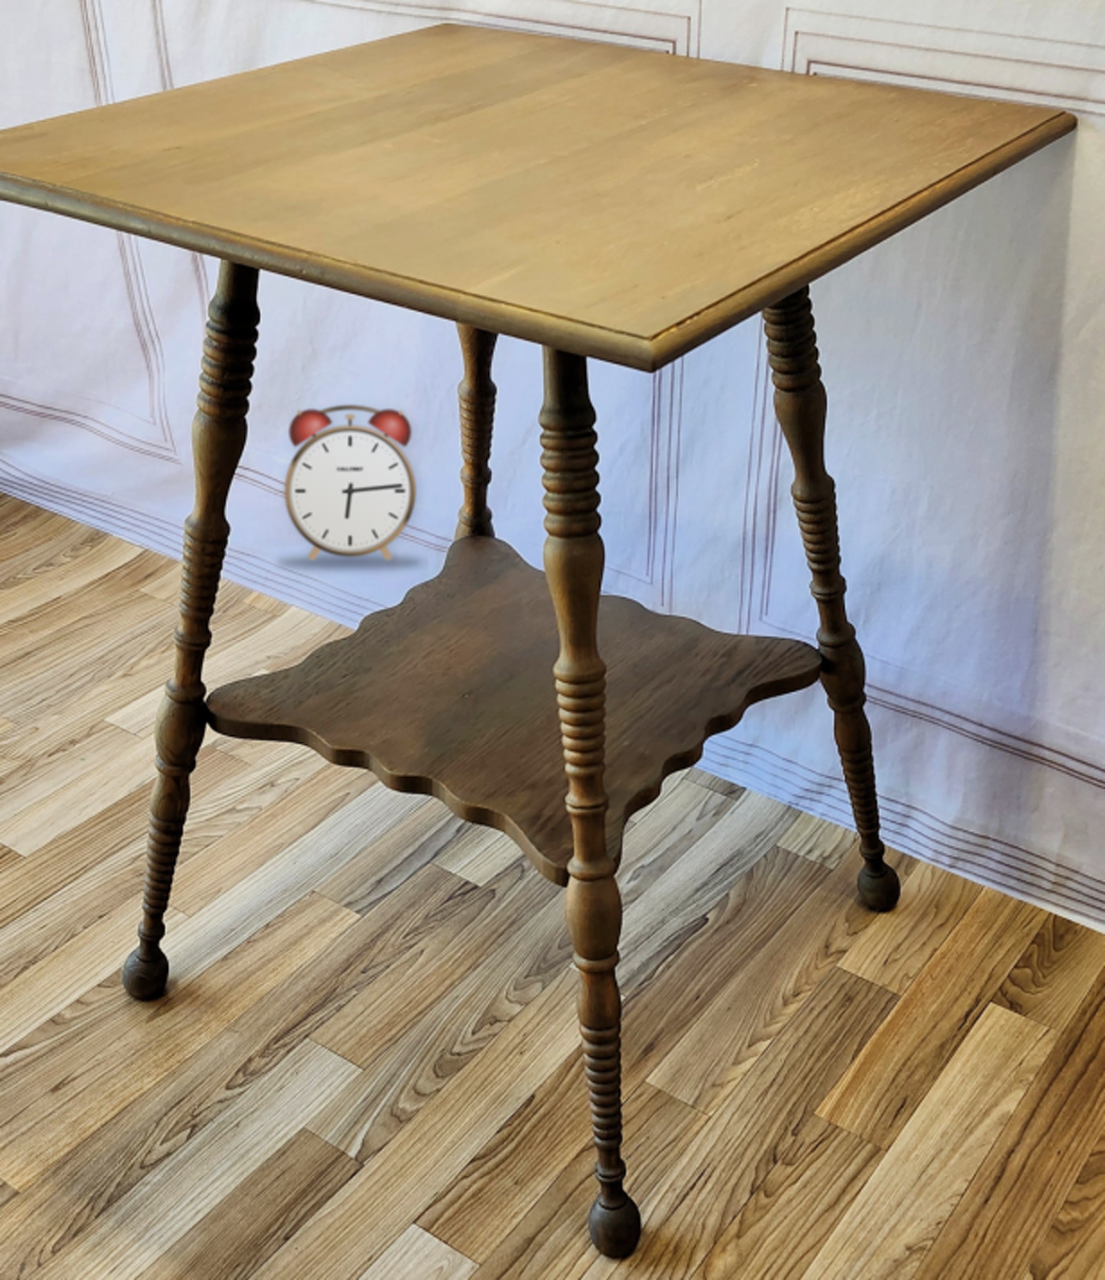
6h14
